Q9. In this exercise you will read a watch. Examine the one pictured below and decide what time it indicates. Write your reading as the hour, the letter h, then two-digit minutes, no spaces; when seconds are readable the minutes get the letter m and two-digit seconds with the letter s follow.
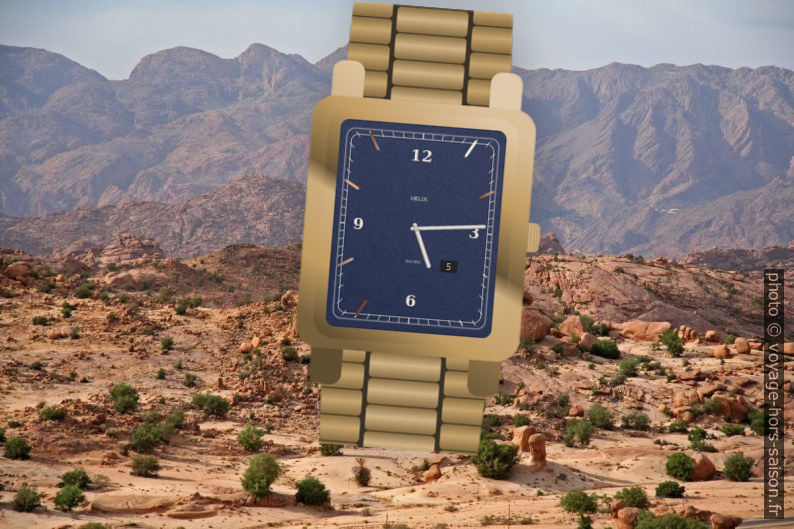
5h14
